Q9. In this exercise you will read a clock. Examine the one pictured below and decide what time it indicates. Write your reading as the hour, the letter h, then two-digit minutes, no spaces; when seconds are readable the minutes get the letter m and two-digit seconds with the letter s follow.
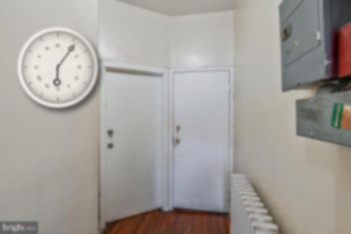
6h06
